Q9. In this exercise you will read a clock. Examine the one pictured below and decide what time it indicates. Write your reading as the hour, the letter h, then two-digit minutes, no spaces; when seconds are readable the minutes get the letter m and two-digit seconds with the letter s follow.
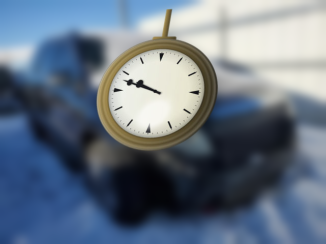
9h48
